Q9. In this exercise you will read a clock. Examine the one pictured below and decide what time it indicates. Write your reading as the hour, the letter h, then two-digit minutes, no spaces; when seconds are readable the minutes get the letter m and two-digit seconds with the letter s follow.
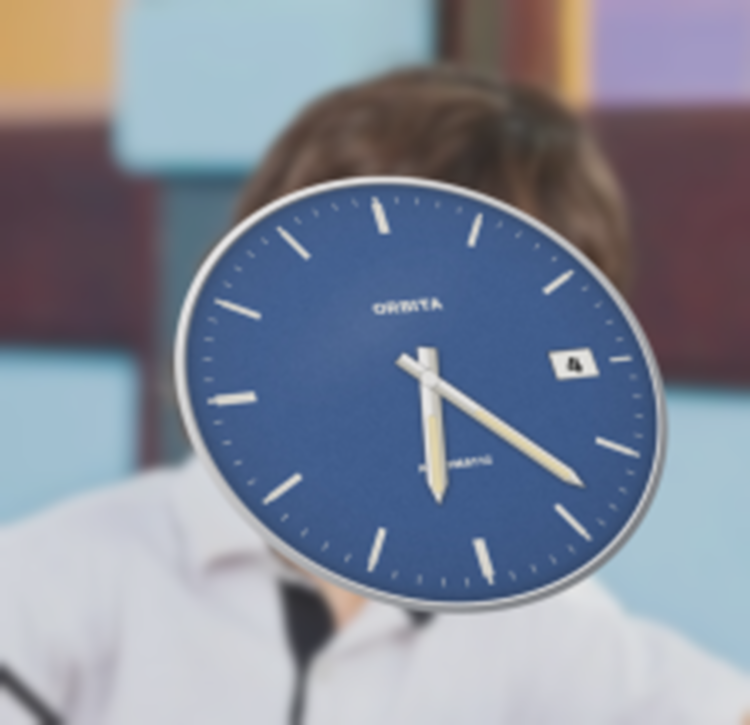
6h23
